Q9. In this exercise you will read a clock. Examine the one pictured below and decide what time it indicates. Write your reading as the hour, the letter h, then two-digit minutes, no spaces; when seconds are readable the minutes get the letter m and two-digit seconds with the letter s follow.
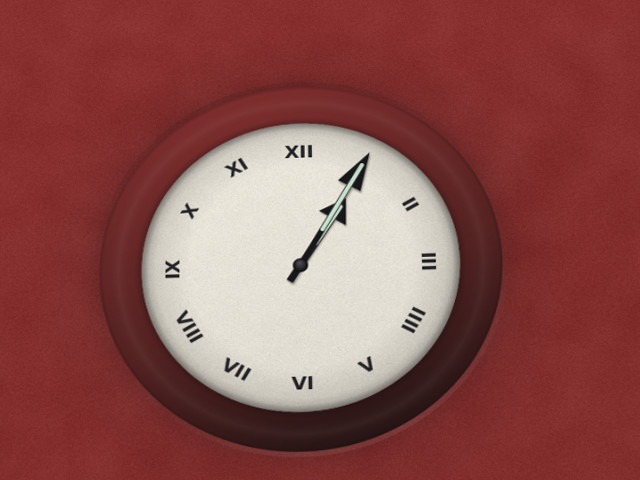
1h05
